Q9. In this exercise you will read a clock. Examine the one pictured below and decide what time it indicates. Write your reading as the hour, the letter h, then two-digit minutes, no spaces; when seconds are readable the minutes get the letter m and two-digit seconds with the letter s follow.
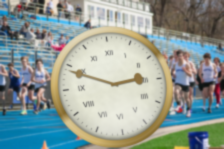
2h49
